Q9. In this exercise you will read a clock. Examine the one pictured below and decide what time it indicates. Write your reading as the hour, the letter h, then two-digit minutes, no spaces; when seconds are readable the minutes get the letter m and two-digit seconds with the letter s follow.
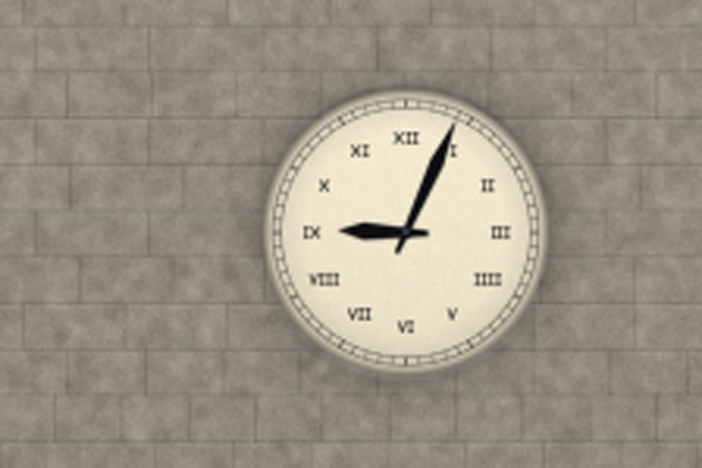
9h04
